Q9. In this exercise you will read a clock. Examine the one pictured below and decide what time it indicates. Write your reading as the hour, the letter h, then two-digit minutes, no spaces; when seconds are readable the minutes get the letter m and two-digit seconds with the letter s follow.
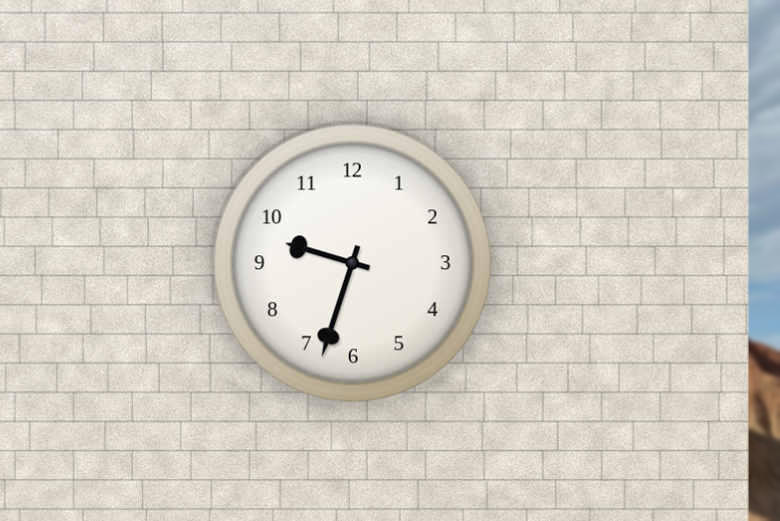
9h33
